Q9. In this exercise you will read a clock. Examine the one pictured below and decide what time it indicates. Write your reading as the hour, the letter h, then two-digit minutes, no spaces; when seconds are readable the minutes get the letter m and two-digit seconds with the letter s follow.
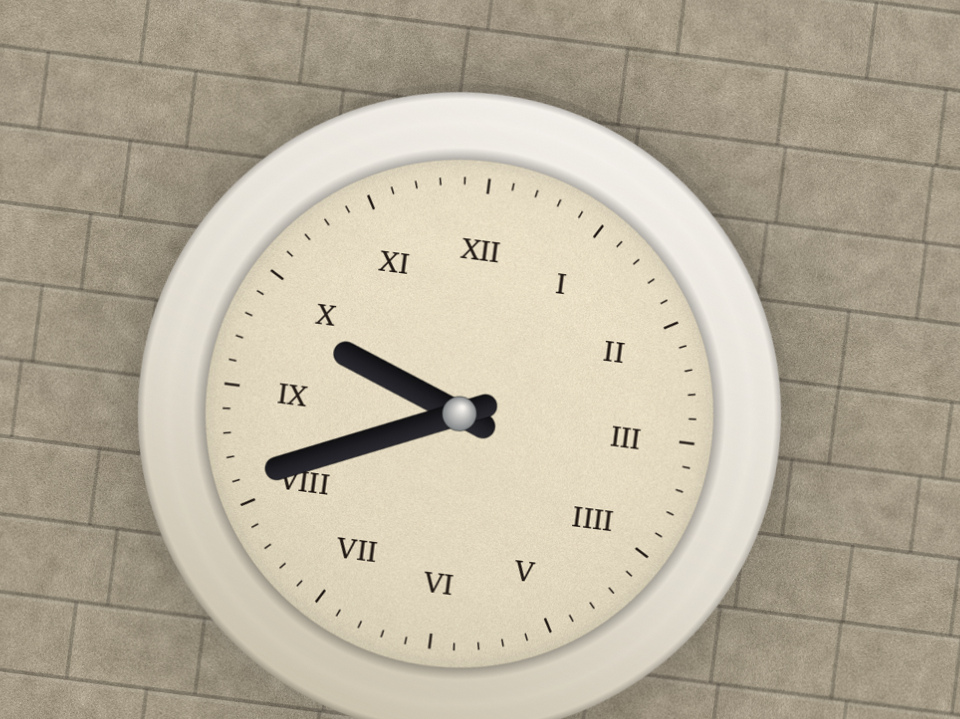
9h41
